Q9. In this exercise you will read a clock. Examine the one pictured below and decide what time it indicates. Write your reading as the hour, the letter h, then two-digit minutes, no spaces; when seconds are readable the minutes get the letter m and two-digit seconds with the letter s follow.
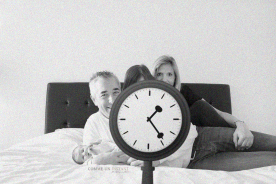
1h24
